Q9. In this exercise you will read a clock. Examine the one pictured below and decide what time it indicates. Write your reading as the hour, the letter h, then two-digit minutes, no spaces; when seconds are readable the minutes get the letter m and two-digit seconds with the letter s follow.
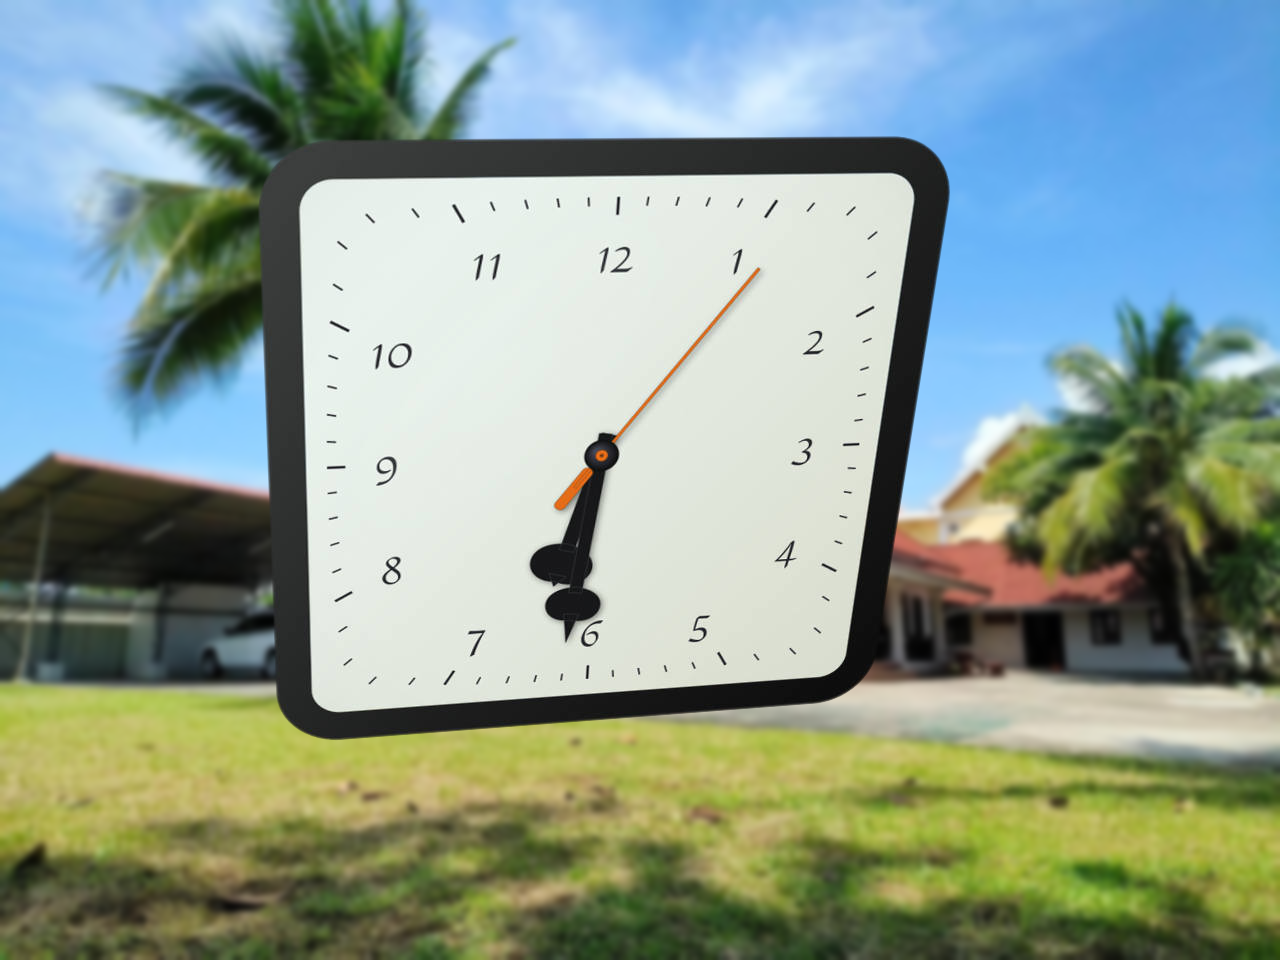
6h31m06s
